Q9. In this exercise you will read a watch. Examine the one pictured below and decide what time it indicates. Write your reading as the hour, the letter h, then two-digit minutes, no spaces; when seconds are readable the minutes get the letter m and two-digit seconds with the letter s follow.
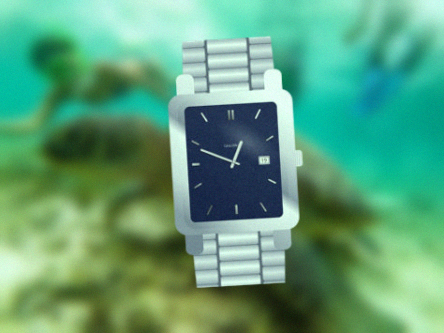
12h49
